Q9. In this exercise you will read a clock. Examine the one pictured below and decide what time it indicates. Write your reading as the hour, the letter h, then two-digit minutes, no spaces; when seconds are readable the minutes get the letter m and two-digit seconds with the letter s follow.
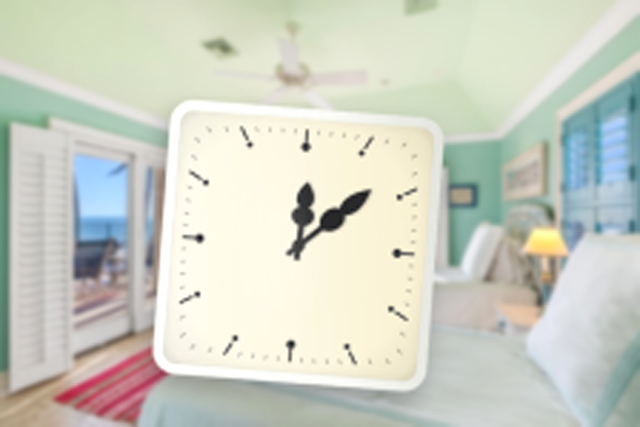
12h08
